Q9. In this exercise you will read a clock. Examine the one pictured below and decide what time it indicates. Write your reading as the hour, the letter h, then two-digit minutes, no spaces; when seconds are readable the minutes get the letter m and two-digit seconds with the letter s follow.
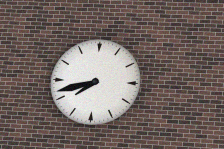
7h42
